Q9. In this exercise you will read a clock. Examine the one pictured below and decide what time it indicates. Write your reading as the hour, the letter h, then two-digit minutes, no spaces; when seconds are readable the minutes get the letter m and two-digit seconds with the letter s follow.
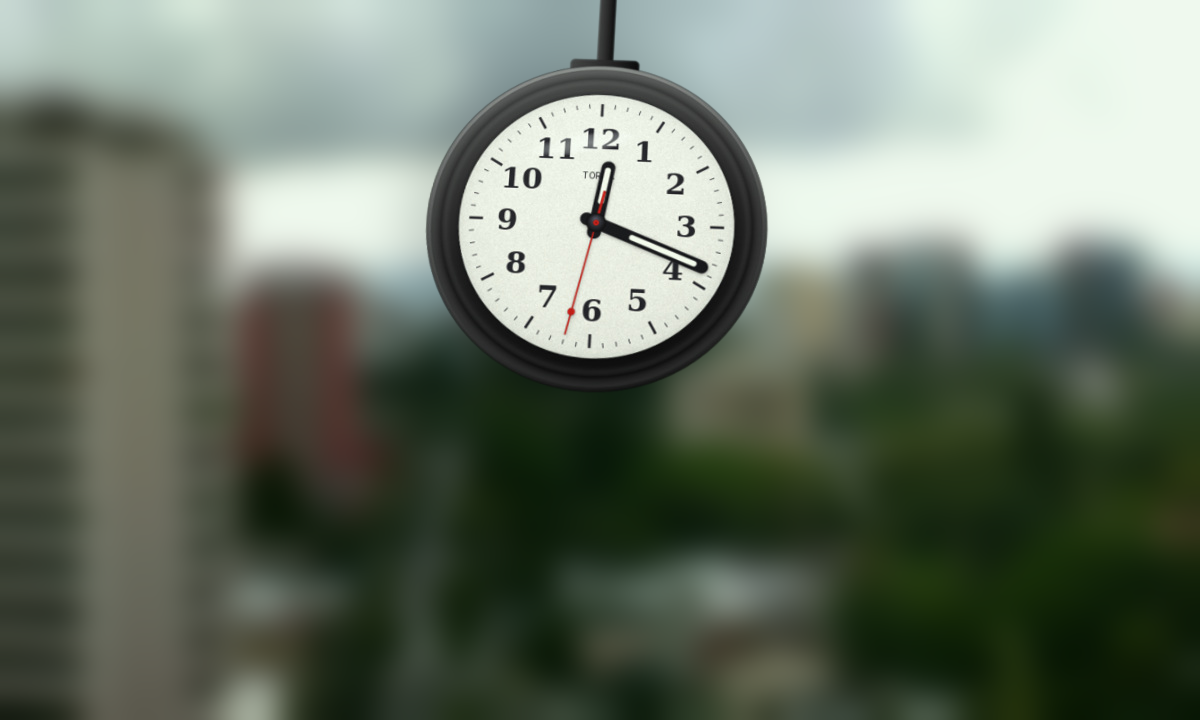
12h18m32s
